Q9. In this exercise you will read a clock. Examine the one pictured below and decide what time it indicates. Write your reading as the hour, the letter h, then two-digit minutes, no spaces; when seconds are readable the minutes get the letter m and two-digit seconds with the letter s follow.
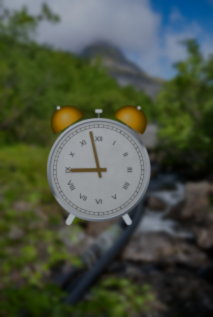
8h58
